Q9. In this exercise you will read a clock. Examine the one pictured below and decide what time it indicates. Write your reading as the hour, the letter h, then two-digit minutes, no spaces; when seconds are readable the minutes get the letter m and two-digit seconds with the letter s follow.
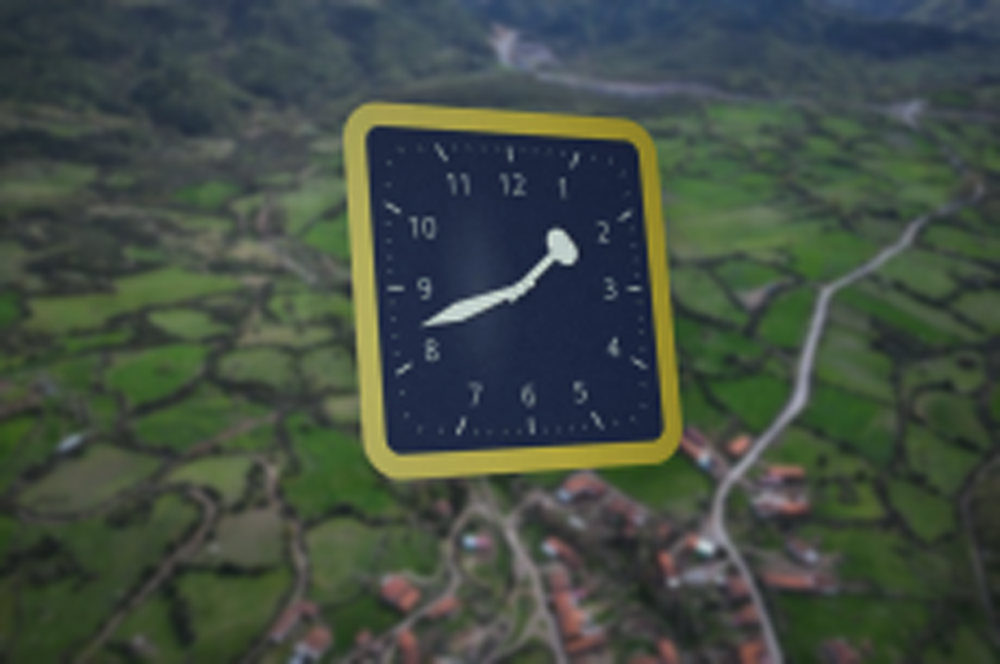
1h42
